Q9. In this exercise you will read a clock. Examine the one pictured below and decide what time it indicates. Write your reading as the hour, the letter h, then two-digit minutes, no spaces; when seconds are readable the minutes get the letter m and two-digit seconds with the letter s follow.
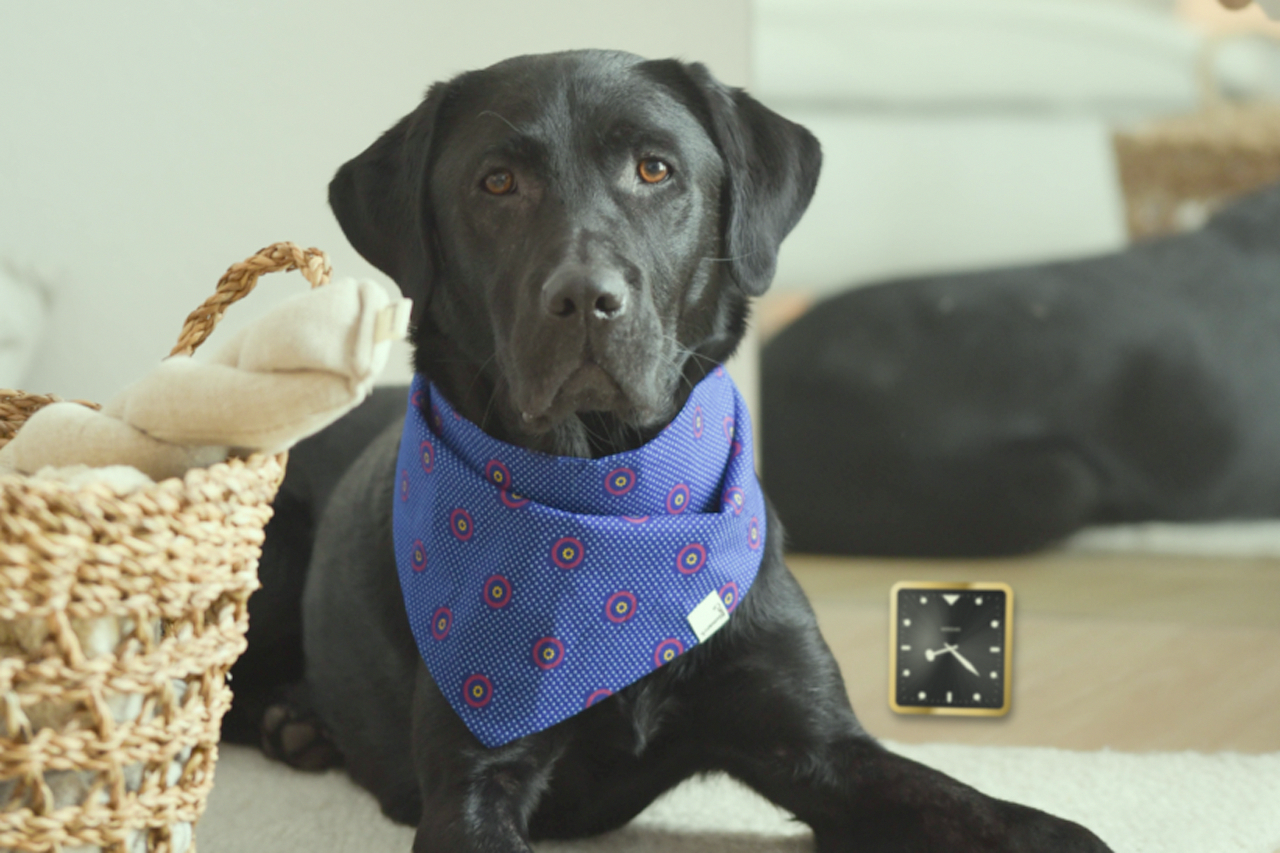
8h22
